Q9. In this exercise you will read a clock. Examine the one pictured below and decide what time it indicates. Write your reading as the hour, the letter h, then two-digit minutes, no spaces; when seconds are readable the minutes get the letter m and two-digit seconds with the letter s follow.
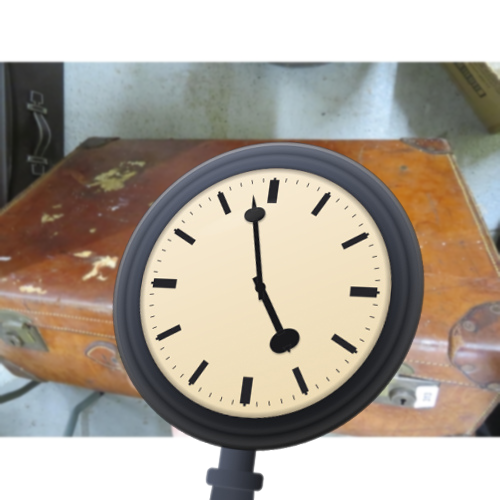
4h58
